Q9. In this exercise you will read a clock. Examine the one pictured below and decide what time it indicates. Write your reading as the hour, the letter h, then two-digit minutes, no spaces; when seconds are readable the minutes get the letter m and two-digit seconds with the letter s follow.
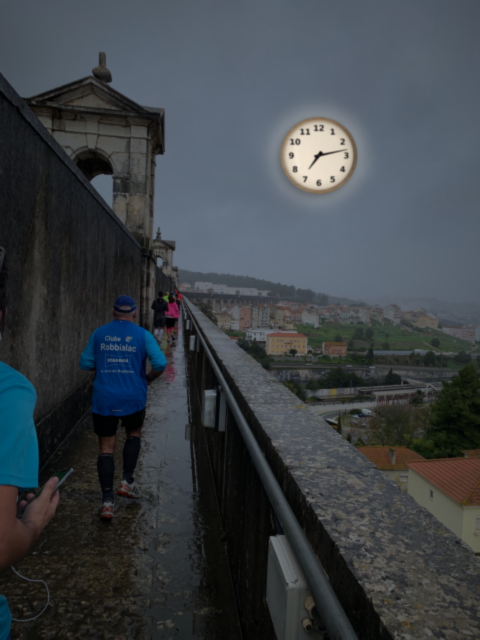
7h13
